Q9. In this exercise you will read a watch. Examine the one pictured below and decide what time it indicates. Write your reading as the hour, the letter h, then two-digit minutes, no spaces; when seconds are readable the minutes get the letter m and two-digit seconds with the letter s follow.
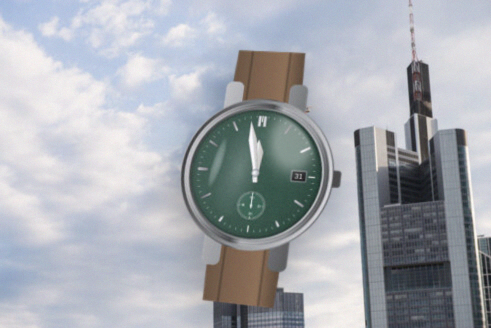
11h58
